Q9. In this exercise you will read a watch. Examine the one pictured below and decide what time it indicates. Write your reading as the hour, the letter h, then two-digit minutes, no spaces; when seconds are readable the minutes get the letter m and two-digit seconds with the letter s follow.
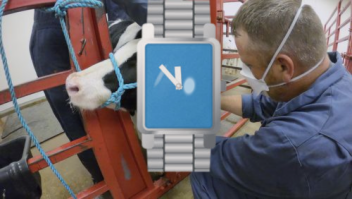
11h53
